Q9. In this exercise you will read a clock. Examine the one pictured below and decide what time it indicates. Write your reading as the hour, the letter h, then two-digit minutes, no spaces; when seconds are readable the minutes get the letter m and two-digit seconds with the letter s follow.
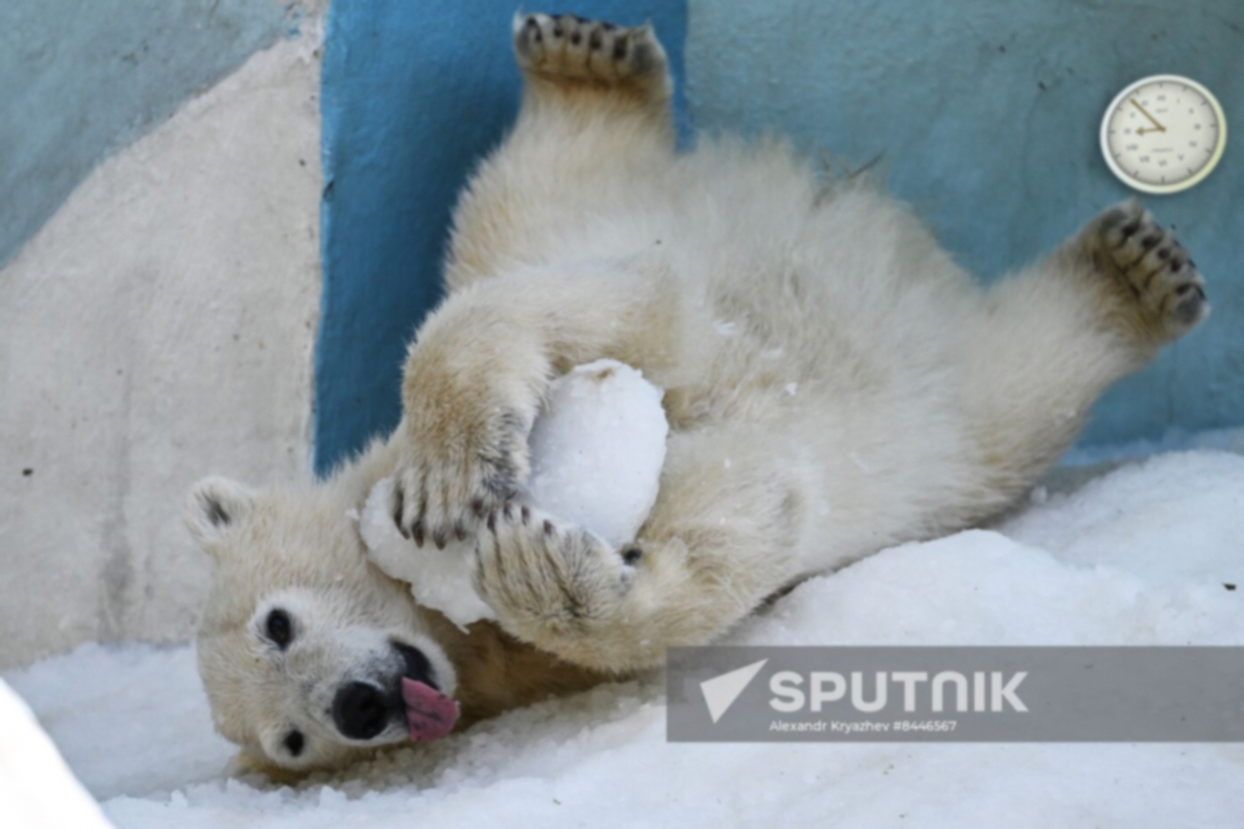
8h53
